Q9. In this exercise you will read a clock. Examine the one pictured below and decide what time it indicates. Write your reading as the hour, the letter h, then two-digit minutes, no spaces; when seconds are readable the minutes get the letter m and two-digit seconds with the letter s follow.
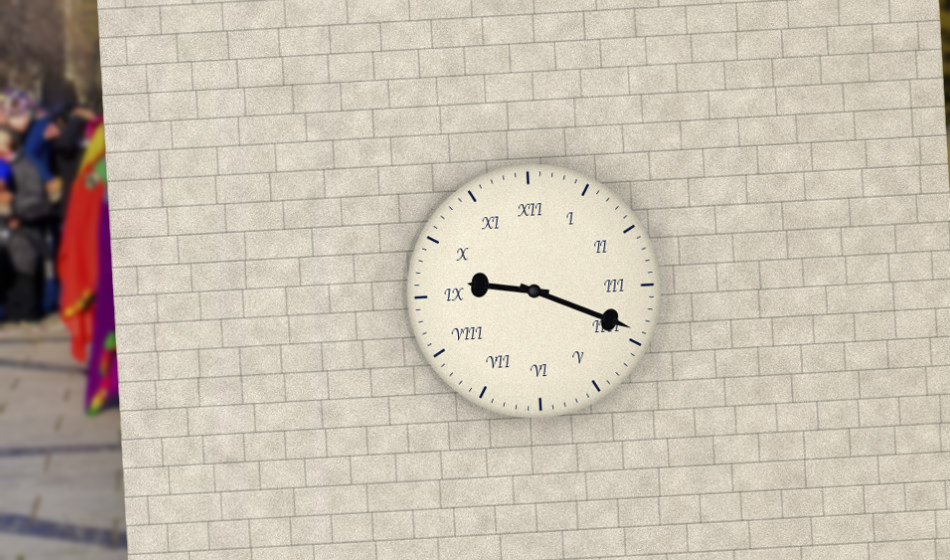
9h19
